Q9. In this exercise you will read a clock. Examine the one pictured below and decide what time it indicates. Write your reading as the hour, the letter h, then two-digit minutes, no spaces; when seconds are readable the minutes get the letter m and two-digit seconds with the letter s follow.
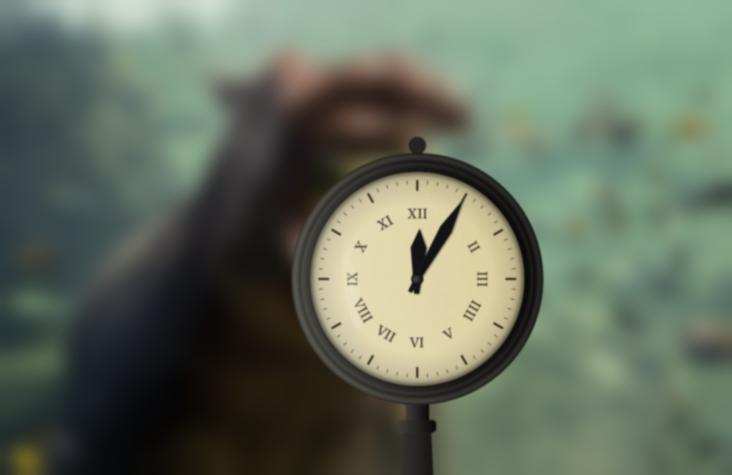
12h05
